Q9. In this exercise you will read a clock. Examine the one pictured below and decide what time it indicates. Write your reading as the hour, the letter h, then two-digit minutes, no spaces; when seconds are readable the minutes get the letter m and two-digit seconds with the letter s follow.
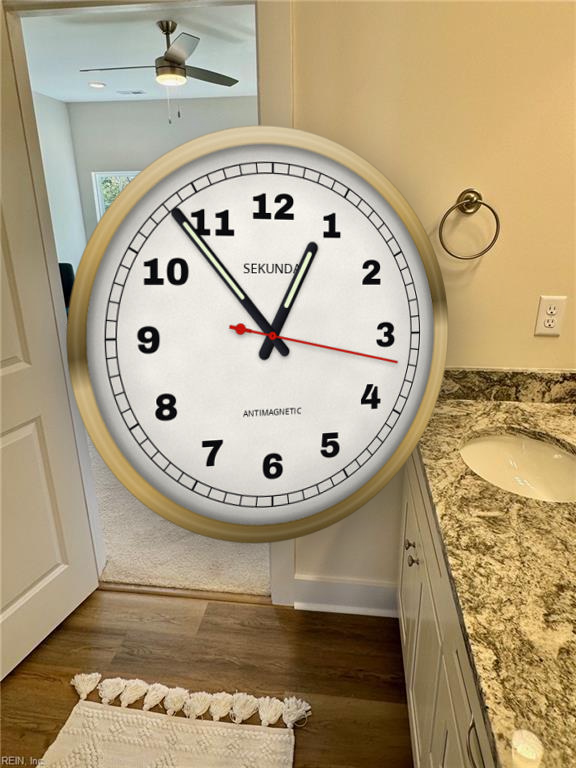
12h53m17s
